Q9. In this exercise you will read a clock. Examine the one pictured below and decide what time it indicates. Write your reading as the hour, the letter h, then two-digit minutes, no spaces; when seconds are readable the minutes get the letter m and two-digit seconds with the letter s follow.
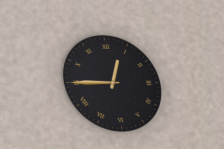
12h45
